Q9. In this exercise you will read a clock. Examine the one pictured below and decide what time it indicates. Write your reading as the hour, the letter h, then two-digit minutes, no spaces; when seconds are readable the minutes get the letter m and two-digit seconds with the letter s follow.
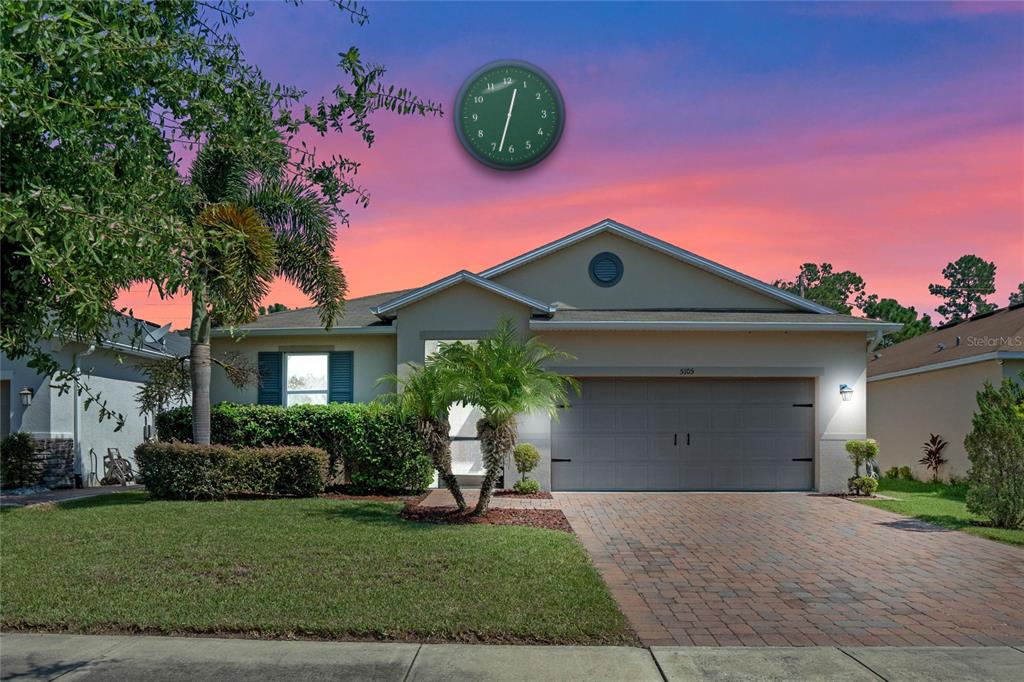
12h33
